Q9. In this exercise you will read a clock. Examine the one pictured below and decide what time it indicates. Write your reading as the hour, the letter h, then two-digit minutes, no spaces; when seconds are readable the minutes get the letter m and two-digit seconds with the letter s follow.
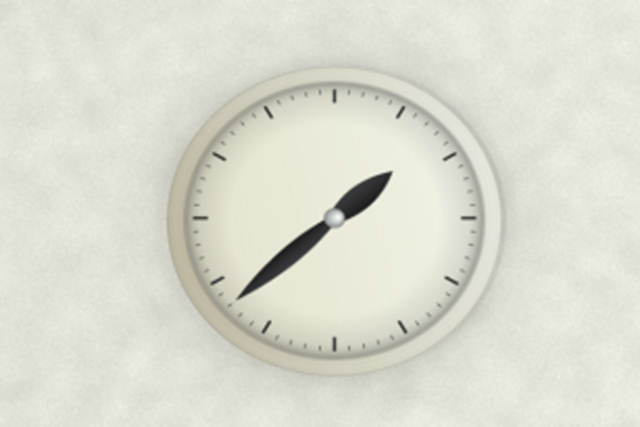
1h38
